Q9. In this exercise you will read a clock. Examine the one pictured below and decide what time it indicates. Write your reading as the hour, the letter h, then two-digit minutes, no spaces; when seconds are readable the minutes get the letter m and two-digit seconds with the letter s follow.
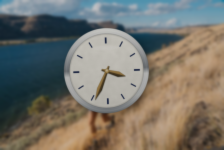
3h34
